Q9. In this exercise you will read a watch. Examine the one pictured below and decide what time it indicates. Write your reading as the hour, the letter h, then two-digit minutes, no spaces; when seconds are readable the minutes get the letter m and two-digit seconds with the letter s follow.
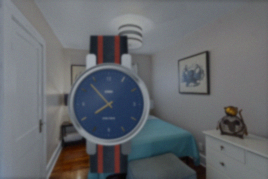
7h53
